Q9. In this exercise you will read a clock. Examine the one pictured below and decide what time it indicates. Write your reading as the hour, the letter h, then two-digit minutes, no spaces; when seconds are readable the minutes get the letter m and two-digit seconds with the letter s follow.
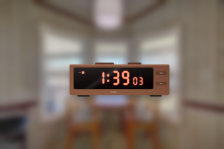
1h39m03s
